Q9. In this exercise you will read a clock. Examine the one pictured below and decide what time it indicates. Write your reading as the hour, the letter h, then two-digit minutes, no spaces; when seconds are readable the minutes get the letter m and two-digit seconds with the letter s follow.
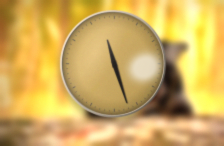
11h27
